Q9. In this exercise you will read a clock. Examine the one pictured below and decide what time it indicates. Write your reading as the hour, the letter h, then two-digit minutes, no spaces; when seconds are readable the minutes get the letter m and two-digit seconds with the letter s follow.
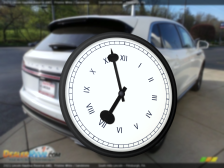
6h57
